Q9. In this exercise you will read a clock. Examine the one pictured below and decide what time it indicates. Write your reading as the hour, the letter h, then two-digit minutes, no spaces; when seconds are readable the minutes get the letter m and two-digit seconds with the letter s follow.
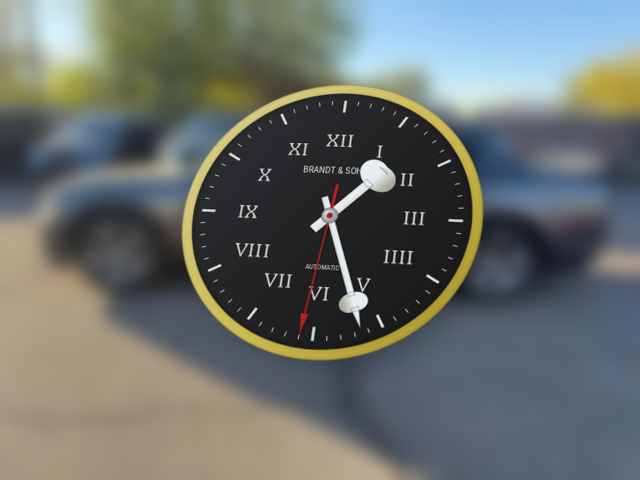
1h26m31s
